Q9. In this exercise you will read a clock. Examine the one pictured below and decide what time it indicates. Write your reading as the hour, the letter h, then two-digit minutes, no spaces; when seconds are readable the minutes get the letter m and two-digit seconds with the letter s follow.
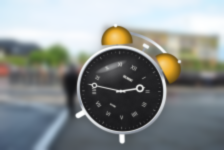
1h42
